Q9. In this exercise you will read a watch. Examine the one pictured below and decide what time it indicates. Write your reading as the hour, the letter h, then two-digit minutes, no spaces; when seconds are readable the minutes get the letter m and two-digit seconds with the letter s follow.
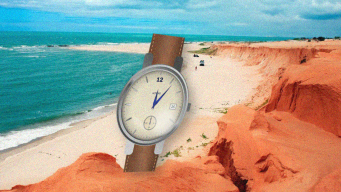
12h06
